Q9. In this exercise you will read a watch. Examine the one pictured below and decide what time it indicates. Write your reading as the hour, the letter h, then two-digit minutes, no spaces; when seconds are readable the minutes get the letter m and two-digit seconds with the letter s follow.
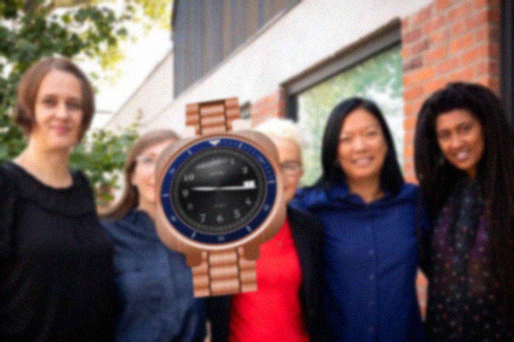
9h16
